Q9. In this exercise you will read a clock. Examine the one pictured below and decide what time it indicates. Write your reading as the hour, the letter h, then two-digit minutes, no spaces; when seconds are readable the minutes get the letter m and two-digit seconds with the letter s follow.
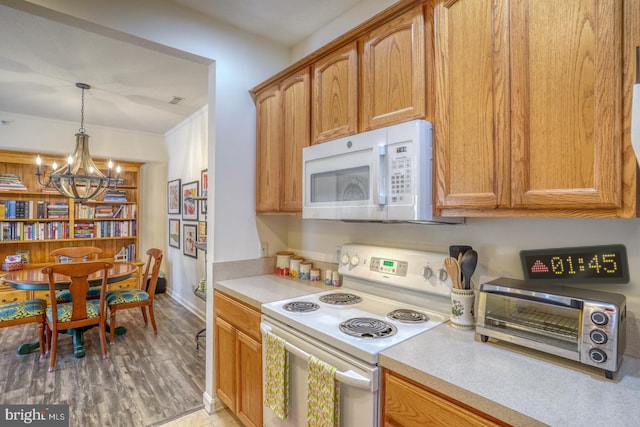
1h45
